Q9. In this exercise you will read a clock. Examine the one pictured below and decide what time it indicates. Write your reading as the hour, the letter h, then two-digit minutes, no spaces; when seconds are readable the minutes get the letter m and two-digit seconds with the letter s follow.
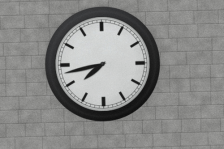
7h43
